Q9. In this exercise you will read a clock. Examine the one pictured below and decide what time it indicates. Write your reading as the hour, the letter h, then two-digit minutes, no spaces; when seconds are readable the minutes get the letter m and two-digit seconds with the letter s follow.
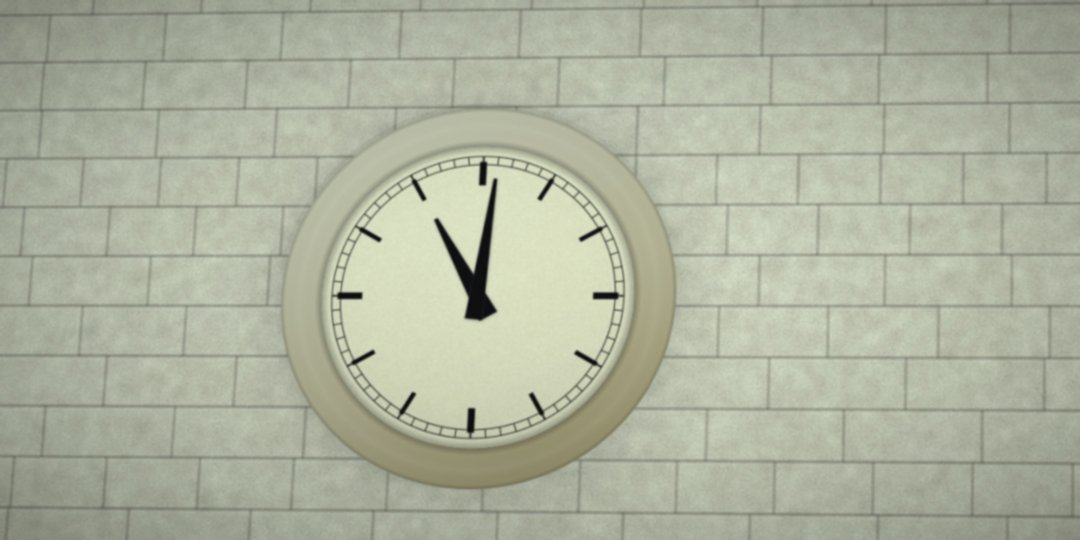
11h01
